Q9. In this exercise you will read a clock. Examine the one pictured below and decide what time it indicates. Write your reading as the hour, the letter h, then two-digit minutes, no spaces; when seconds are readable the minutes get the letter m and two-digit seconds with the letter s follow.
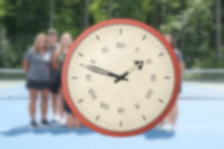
1h48
